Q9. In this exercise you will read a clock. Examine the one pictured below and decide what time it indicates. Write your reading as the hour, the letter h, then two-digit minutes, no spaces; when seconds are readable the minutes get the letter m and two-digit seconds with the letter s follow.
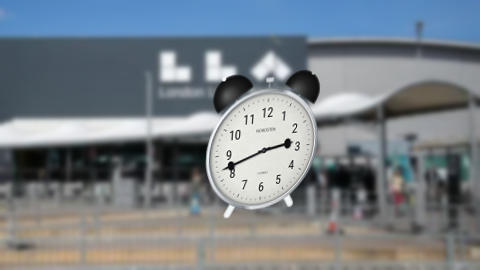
2h42
